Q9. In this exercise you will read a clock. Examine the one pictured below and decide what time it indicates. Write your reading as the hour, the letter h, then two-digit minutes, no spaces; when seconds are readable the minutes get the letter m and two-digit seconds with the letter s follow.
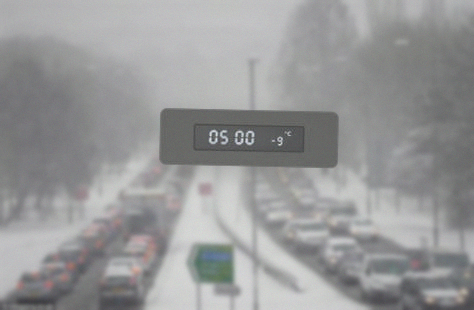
5h00
